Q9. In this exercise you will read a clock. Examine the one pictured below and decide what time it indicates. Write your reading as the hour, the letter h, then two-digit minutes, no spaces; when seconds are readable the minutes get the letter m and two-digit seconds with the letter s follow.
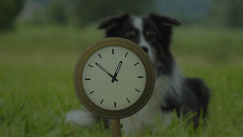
12h52
